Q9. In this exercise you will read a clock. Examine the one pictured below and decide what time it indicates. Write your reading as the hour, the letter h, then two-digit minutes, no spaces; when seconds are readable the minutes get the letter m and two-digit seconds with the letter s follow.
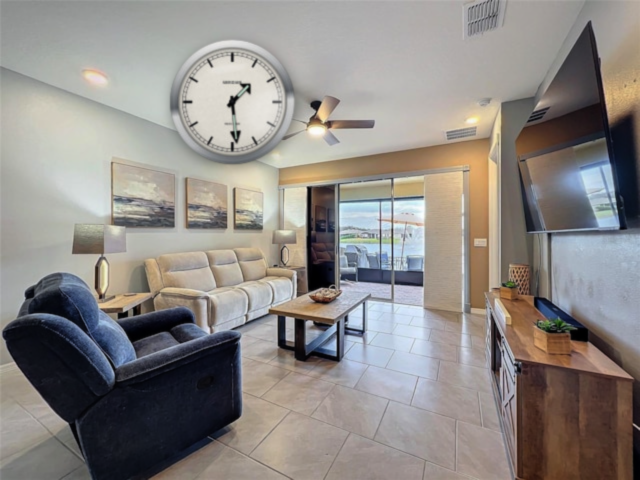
1h29
